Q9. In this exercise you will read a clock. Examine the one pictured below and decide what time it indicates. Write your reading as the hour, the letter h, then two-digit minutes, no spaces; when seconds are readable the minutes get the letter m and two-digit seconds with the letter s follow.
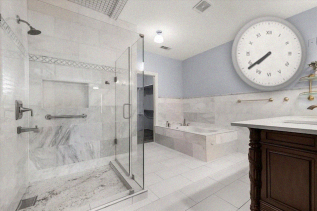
7h39
